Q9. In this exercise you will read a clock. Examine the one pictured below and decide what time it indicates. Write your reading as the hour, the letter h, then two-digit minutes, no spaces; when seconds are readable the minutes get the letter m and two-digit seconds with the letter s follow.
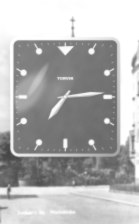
7h14
